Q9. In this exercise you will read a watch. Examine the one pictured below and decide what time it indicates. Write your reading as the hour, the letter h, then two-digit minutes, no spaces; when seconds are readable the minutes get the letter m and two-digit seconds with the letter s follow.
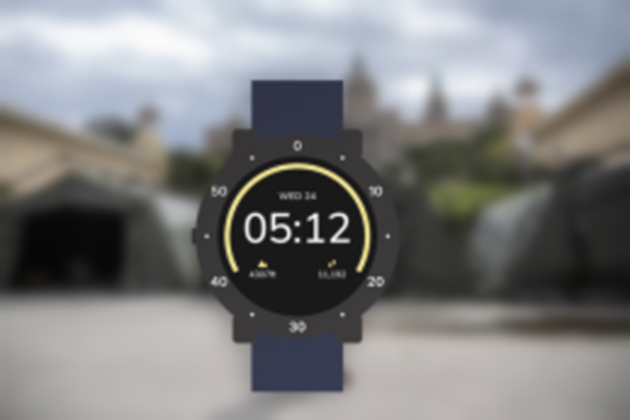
5h12
